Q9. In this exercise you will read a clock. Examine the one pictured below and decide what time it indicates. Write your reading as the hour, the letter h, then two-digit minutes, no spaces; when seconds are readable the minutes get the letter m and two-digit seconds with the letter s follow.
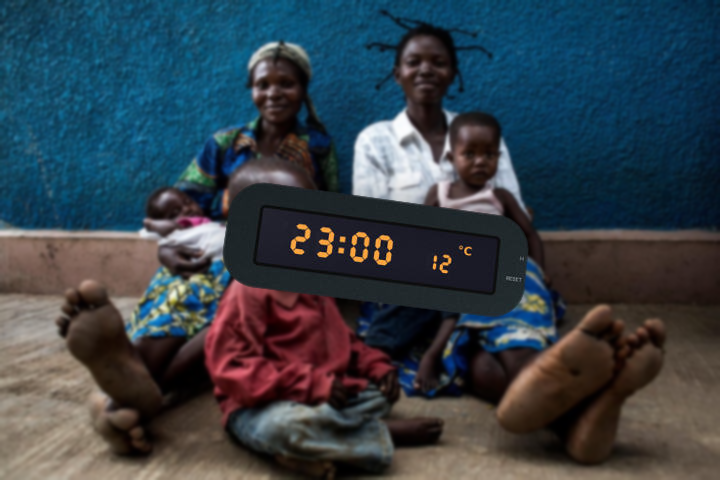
23h00
